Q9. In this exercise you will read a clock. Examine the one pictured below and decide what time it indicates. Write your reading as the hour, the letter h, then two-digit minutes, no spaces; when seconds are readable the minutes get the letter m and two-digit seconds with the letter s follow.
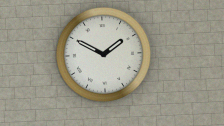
1h50
